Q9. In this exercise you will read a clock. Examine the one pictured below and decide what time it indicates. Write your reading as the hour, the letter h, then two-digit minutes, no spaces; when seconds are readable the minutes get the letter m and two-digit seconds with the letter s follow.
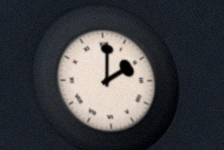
2h01
